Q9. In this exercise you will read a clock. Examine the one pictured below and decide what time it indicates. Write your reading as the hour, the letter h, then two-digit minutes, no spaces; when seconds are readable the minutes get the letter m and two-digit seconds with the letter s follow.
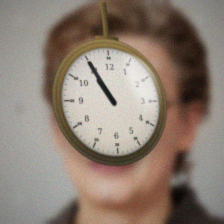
10h55
